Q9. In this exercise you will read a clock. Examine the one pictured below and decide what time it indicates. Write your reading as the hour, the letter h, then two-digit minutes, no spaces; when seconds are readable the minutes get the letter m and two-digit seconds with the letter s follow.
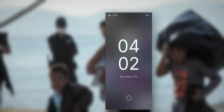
4h02
